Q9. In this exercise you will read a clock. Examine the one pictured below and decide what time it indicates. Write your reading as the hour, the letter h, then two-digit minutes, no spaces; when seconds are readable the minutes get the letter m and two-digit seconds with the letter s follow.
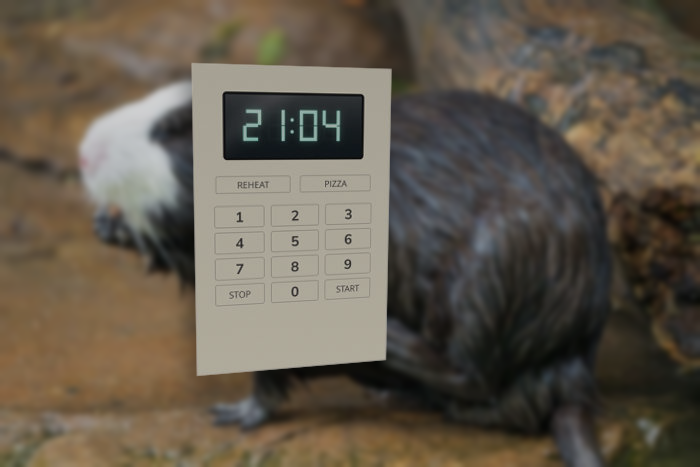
21h04
